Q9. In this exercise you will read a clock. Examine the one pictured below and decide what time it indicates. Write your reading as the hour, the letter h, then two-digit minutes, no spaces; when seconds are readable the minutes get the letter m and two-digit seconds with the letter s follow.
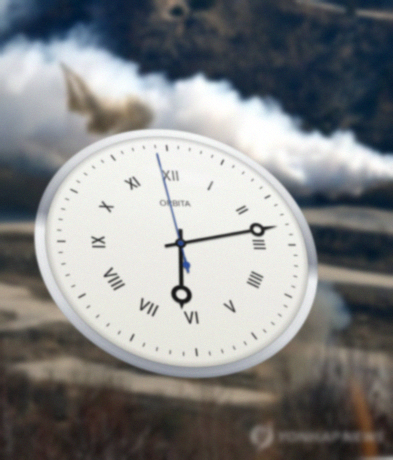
6h12m59s
